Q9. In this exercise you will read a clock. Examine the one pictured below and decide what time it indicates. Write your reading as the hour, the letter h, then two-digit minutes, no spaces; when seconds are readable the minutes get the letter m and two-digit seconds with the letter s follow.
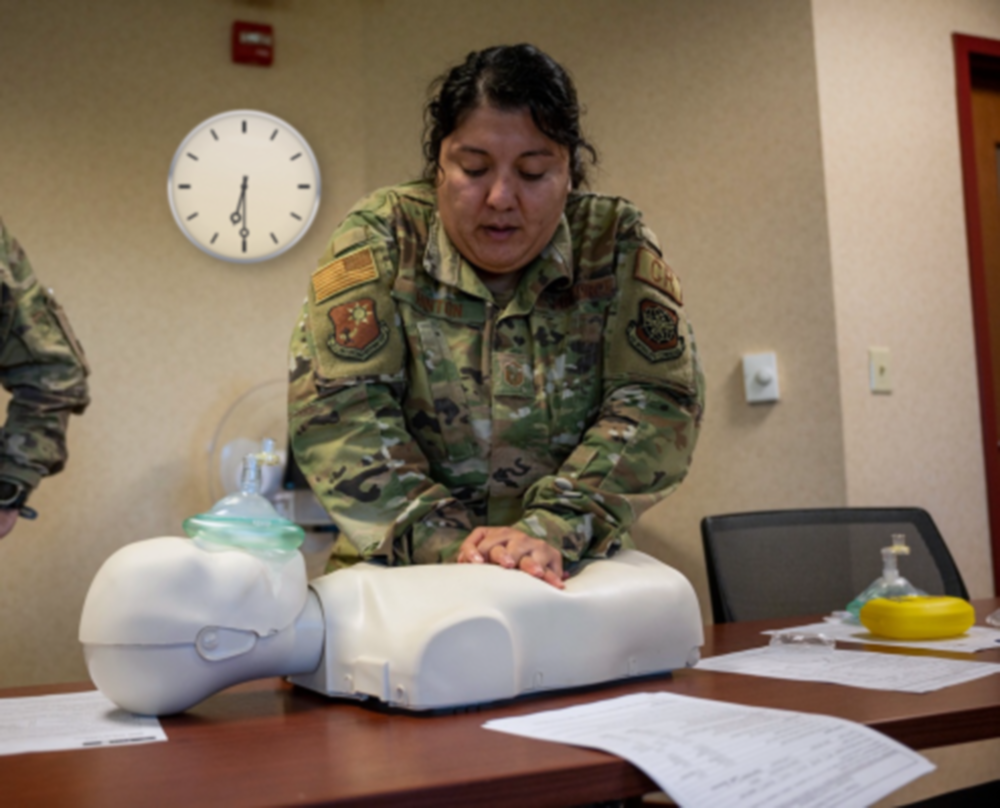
6h30
